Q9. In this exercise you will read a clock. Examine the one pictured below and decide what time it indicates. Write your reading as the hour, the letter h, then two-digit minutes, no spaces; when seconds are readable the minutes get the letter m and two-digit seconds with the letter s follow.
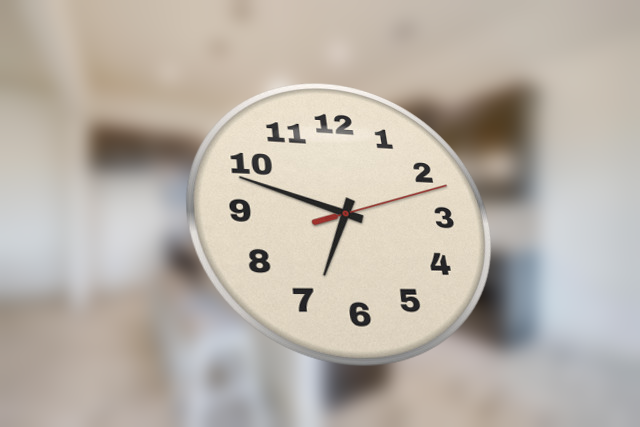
6h48m12s
